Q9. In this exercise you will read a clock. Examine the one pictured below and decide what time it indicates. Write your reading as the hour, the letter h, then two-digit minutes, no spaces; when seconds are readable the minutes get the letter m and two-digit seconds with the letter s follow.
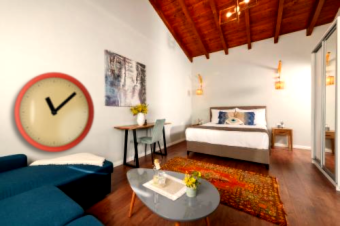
11h08
